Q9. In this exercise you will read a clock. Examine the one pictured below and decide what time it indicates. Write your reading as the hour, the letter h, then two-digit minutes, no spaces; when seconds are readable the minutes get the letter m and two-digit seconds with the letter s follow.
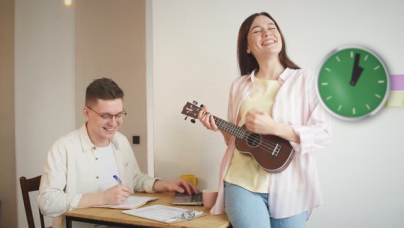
1h02
